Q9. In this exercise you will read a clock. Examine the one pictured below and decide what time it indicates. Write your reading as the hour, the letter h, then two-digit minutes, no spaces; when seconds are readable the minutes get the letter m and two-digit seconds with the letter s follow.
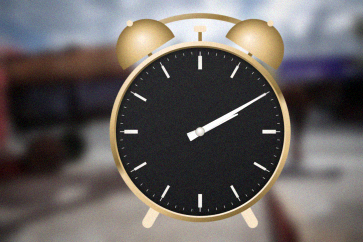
2h10
